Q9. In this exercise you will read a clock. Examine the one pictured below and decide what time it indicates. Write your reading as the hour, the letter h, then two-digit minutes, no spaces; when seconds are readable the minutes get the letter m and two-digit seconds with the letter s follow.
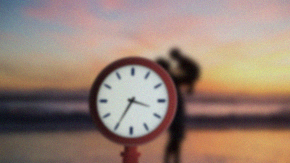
3h35
